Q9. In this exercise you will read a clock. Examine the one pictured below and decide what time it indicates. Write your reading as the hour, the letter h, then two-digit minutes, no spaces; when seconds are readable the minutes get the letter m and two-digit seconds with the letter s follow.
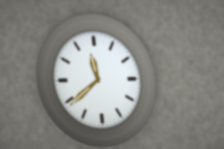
11h39
